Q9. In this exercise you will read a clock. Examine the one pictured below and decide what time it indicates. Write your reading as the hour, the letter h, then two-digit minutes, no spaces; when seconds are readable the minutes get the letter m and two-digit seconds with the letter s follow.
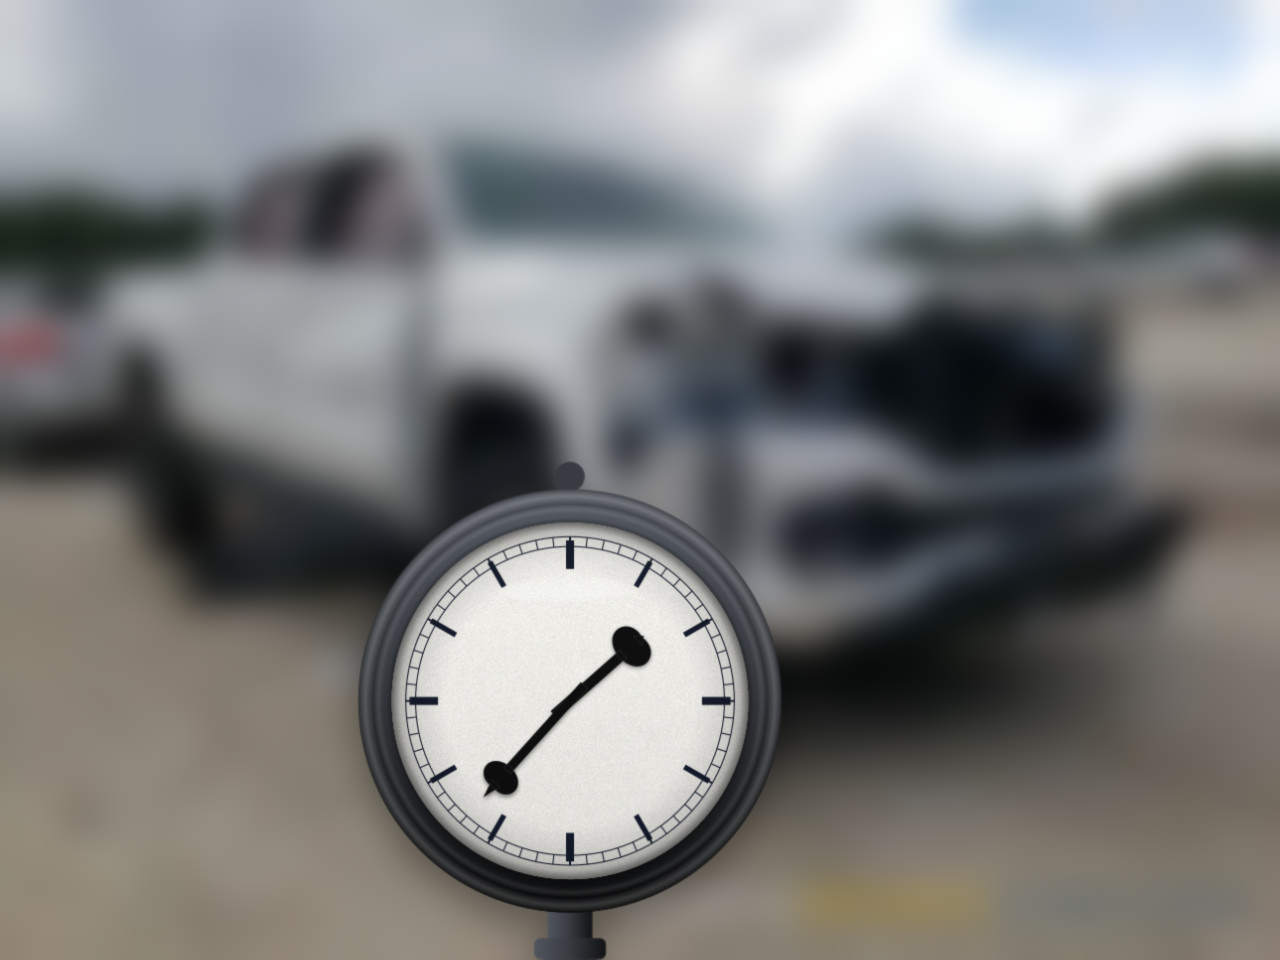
1h37
